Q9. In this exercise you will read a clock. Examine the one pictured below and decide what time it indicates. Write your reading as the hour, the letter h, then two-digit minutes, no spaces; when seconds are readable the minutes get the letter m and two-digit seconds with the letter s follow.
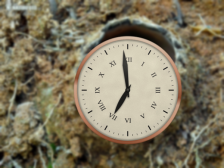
6h59
